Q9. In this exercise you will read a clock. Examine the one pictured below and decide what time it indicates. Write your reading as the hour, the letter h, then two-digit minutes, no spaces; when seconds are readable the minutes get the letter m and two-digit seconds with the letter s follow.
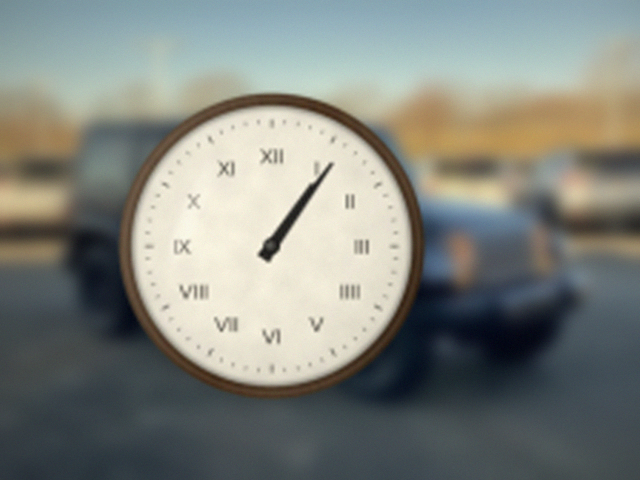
1h06
